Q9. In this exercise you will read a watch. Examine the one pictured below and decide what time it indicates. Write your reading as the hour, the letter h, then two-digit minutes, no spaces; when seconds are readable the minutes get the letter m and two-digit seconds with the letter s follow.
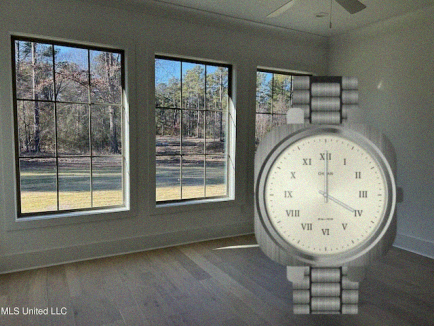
4h00
